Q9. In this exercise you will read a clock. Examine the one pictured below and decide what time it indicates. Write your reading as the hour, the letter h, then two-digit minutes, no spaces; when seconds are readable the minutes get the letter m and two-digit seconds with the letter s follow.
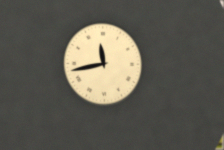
11h43
